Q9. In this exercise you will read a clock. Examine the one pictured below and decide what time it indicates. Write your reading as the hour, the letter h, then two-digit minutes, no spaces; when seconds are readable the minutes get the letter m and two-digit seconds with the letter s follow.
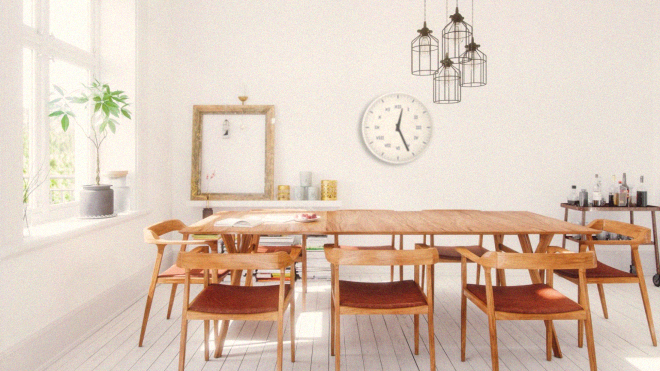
12h26
